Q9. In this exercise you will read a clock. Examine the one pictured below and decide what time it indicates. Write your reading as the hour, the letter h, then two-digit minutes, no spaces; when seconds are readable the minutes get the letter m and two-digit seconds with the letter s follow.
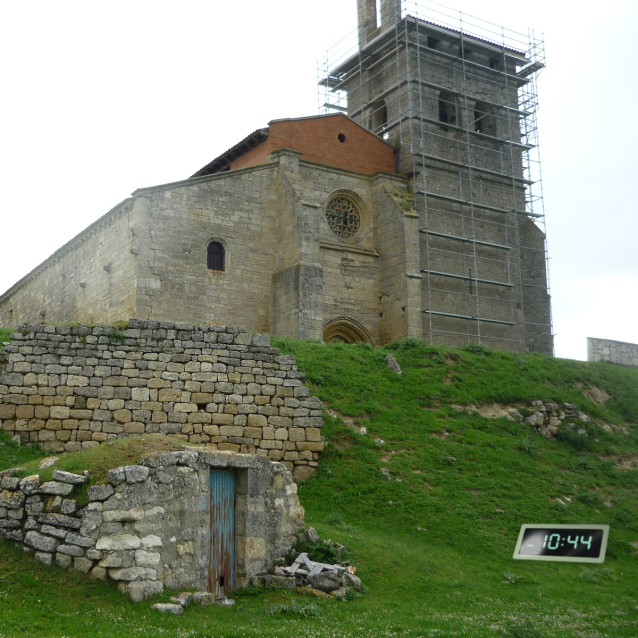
10h44
